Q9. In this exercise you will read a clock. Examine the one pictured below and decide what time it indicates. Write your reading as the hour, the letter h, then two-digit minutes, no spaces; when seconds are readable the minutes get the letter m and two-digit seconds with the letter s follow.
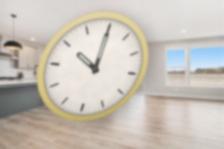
10h00
